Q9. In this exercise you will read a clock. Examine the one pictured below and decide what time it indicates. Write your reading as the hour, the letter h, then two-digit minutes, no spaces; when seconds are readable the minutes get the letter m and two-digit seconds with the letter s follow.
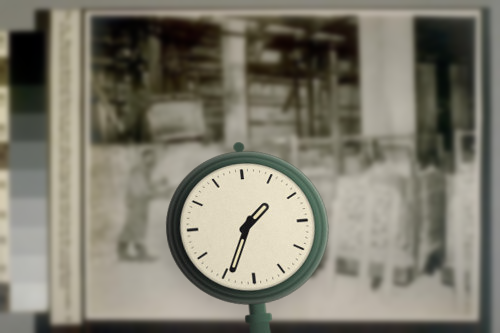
1h34
